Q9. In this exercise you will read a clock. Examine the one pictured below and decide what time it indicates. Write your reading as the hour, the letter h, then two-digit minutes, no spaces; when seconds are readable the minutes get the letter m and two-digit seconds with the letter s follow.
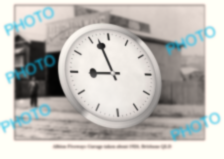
8h57
